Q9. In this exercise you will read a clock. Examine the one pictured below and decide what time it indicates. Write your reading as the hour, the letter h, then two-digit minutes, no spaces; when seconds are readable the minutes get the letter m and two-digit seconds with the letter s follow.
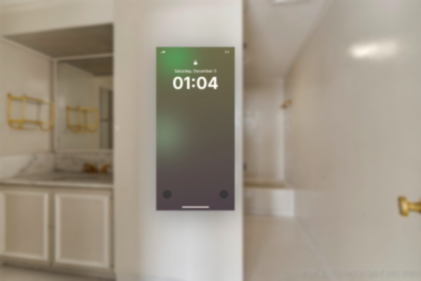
1h04
